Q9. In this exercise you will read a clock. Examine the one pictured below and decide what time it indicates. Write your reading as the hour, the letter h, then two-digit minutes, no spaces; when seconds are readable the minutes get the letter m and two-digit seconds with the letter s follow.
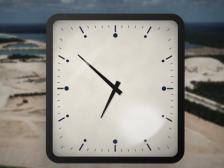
6h52
